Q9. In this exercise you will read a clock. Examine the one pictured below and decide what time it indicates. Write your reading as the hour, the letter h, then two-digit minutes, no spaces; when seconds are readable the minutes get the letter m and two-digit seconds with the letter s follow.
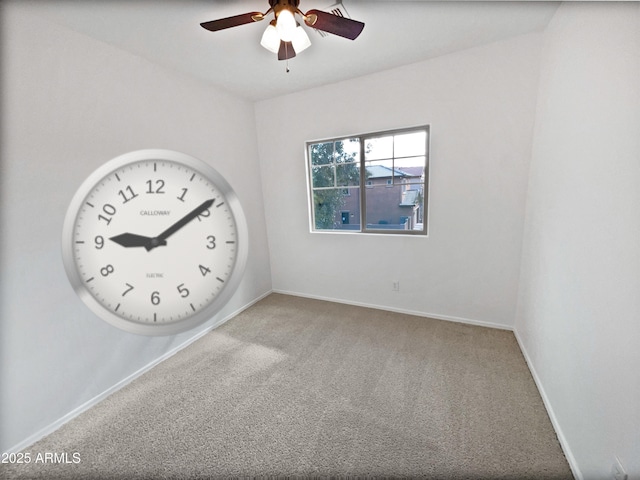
9h09
